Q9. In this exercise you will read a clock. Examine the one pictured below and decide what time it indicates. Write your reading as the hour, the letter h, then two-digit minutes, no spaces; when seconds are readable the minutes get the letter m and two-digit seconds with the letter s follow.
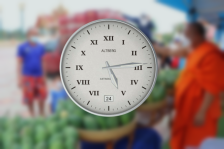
5h14
